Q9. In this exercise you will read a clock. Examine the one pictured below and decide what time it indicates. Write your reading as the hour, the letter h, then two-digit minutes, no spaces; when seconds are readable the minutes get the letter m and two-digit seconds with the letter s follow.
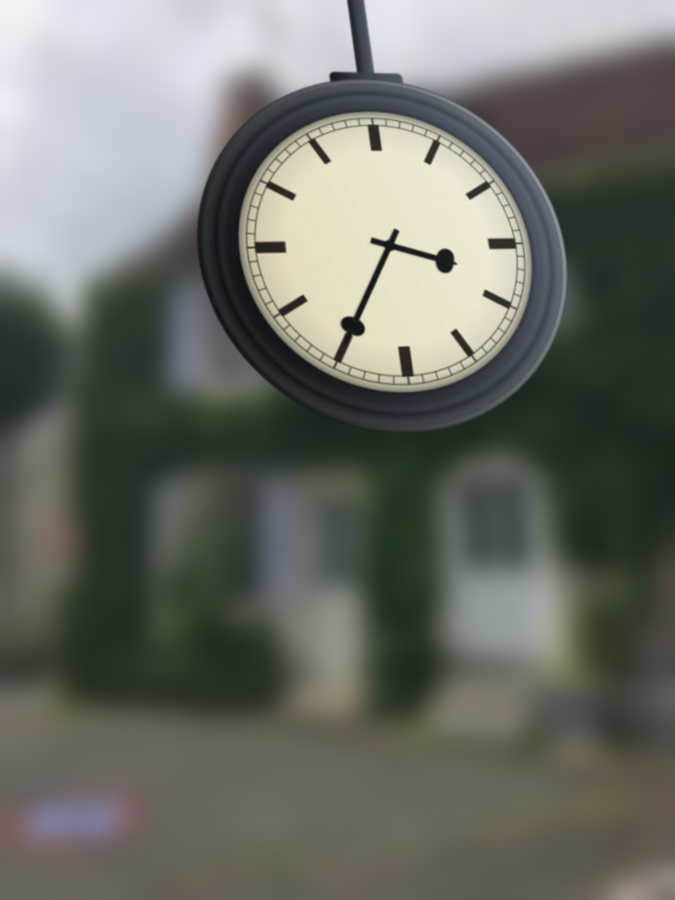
3h35
